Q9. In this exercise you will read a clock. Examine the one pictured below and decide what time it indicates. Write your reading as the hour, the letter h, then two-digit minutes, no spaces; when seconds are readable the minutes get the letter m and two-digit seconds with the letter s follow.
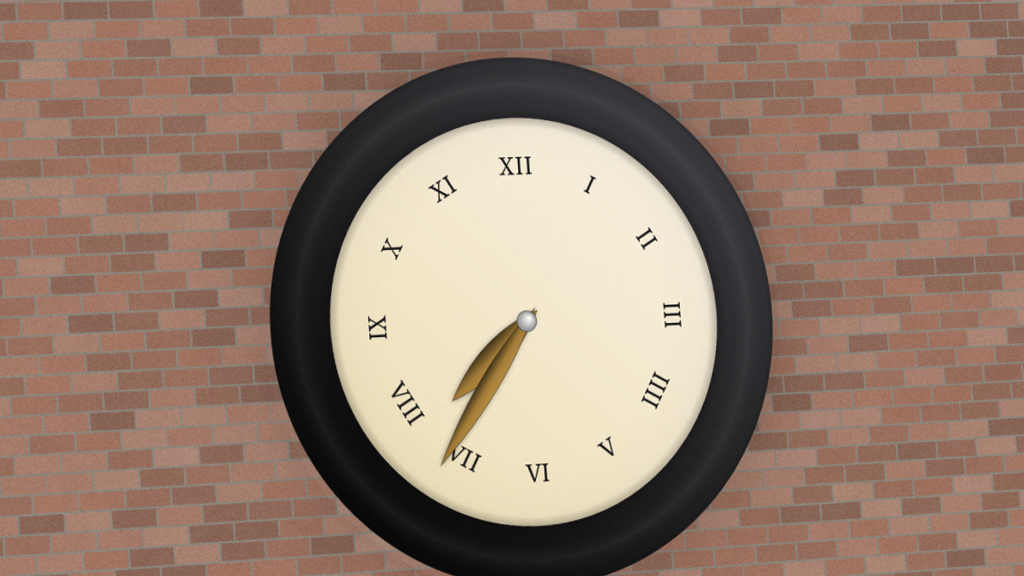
7h36
